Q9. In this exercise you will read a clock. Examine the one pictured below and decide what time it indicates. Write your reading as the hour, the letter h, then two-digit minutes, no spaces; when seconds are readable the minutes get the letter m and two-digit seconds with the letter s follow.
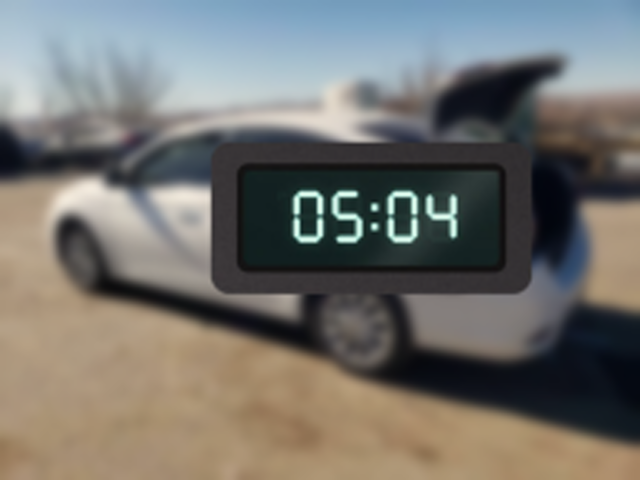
5h04
